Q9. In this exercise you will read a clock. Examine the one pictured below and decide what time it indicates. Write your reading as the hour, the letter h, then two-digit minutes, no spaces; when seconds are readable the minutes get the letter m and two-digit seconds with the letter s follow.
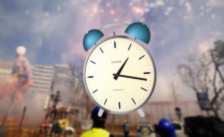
1h17
